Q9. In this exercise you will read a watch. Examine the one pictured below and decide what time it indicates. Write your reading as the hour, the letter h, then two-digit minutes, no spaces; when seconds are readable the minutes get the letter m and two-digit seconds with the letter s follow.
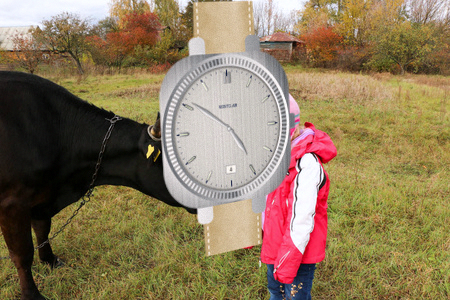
4h51
